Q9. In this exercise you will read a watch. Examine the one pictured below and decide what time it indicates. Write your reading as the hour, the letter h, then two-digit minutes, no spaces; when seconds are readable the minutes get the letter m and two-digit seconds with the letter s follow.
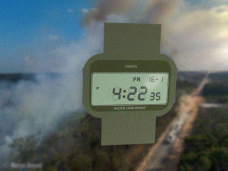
4h22m35s
